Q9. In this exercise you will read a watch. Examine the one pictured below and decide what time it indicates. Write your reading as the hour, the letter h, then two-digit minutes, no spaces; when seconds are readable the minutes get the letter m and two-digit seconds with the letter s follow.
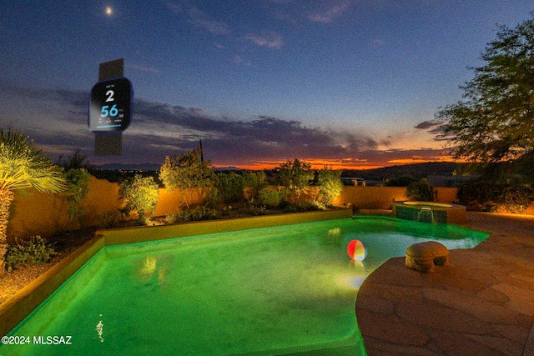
2h56
